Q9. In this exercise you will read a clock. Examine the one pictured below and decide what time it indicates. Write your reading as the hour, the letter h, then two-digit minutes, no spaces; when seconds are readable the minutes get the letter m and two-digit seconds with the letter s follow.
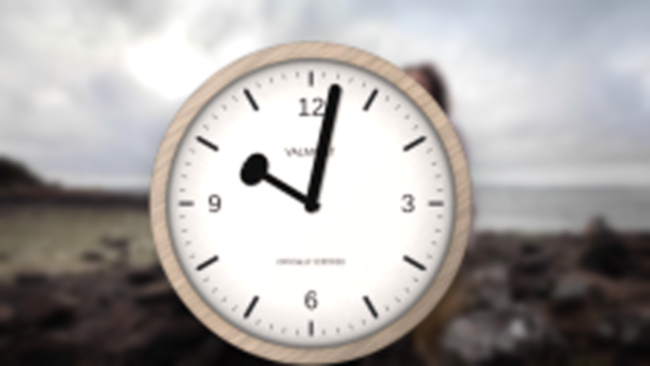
10h02
